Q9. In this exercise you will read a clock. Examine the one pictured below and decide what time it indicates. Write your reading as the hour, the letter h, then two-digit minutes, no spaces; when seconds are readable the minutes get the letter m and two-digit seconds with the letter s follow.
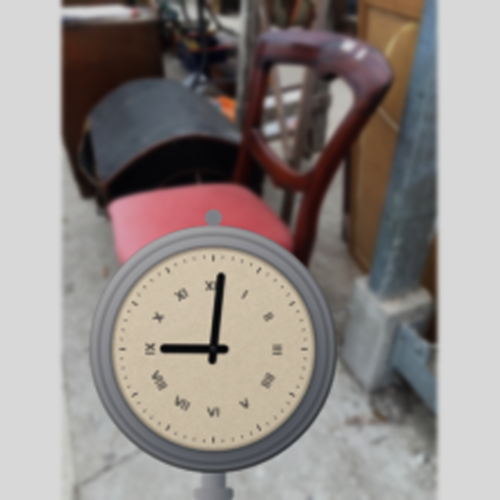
9h01
